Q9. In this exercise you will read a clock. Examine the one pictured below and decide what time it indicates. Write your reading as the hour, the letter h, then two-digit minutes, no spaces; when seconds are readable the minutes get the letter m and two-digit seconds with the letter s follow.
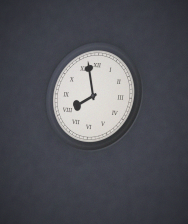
7h57
